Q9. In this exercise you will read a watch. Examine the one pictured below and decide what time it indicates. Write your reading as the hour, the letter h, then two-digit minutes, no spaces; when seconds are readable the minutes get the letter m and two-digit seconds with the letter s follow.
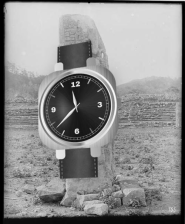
11h38
